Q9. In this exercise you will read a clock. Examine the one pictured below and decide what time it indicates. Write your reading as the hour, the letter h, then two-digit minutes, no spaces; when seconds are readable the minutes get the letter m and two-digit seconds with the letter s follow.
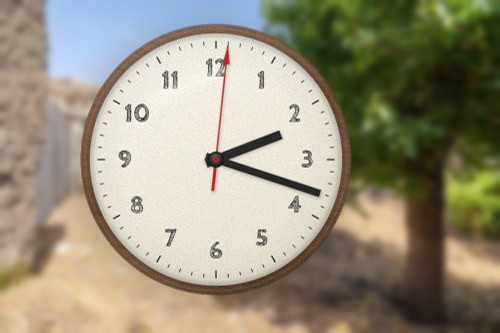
2h18m01s
